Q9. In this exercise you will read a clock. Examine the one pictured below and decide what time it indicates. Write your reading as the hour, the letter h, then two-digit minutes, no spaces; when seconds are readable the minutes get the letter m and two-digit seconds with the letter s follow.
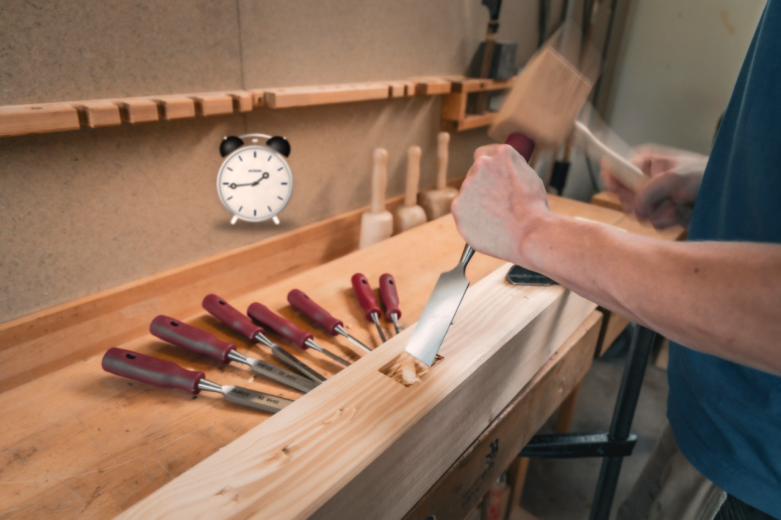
1h44
